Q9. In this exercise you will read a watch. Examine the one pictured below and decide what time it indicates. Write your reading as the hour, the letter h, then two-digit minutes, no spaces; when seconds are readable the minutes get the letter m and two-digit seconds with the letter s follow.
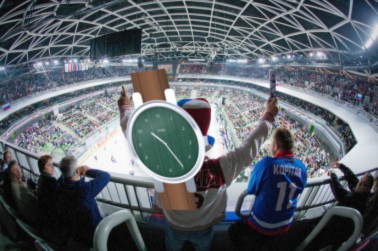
10h25
